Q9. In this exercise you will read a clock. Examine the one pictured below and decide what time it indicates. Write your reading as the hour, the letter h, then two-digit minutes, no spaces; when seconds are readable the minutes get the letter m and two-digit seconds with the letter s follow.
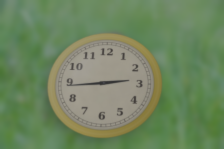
2h44
